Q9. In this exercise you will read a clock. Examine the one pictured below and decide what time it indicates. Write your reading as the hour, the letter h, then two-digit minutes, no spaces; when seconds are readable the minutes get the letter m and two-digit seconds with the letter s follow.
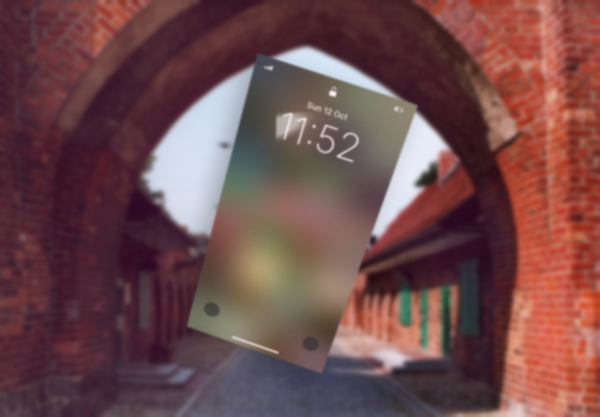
11h52
